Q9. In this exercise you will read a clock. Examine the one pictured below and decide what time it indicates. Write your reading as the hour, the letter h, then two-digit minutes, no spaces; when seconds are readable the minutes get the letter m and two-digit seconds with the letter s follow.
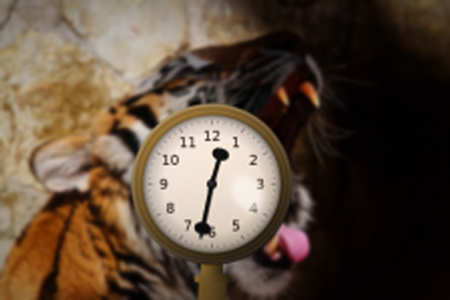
12h32
